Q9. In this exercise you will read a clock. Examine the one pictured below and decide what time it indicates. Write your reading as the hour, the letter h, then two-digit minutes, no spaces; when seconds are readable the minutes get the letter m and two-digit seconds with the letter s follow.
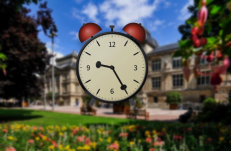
9h25
